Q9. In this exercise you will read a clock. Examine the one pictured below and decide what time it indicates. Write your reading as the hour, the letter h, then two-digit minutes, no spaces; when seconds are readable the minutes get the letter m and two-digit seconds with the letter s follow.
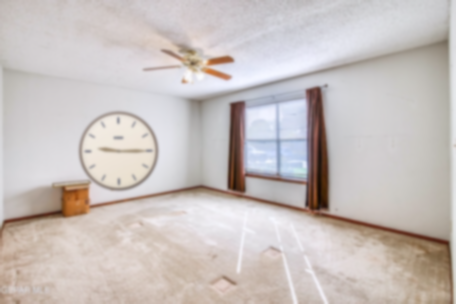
9h15
